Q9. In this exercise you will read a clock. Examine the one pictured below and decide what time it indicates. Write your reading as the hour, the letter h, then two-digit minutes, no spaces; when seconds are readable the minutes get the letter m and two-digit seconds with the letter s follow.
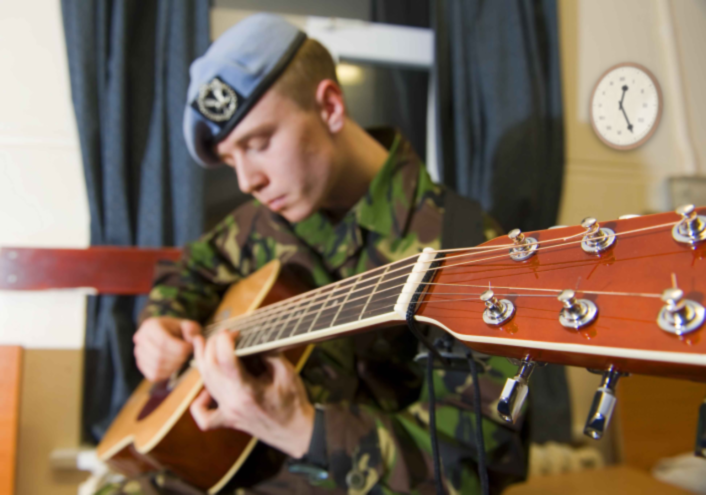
12h25
